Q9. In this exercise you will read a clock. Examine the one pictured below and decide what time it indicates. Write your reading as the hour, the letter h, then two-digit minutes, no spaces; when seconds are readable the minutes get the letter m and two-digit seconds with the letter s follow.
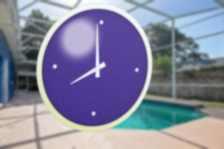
7h59
